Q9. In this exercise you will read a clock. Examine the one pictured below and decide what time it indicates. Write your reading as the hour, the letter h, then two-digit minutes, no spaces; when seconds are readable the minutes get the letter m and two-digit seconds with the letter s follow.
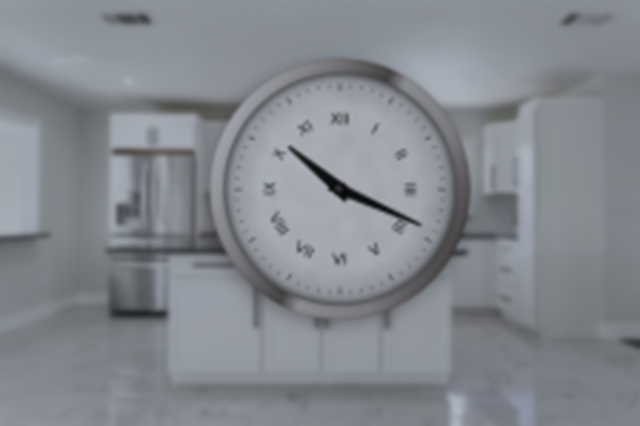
10h19
